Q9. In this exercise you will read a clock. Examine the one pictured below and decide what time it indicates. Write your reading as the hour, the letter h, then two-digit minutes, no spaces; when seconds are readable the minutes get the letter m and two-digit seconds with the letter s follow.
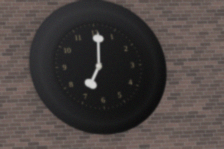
7h01
